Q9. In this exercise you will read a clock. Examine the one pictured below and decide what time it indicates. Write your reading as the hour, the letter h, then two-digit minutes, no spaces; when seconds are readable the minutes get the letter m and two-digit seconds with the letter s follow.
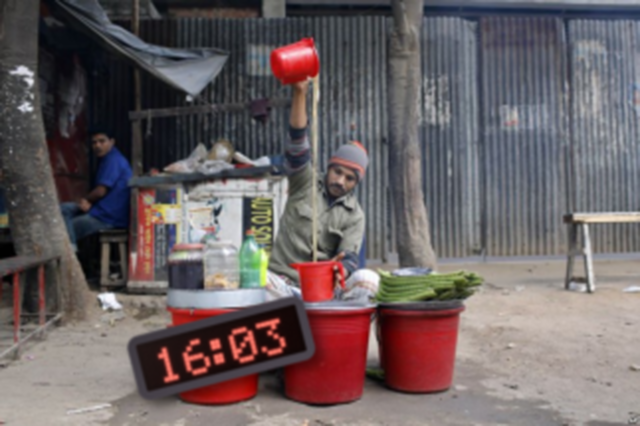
16h03
